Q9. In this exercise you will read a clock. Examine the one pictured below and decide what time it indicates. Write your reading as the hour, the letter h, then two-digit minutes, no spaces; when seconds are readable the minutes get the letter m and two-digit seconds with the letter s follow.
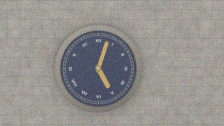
5h03
